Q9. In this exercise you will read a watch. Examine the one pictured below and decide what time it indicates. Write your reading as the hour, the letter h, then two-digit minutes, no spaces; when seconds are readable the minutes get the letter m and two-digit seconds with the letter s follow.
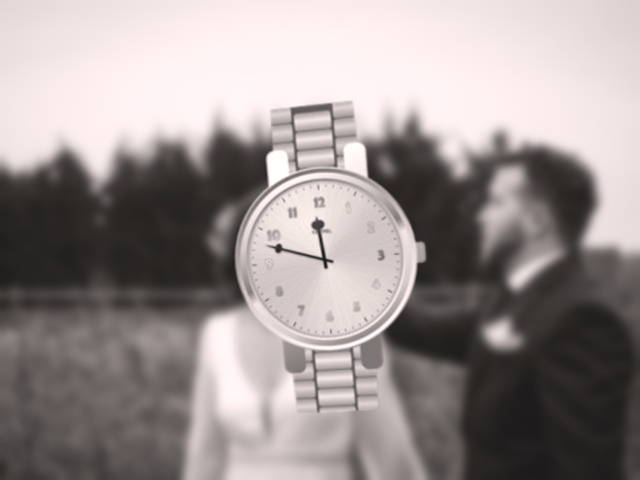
11h48
